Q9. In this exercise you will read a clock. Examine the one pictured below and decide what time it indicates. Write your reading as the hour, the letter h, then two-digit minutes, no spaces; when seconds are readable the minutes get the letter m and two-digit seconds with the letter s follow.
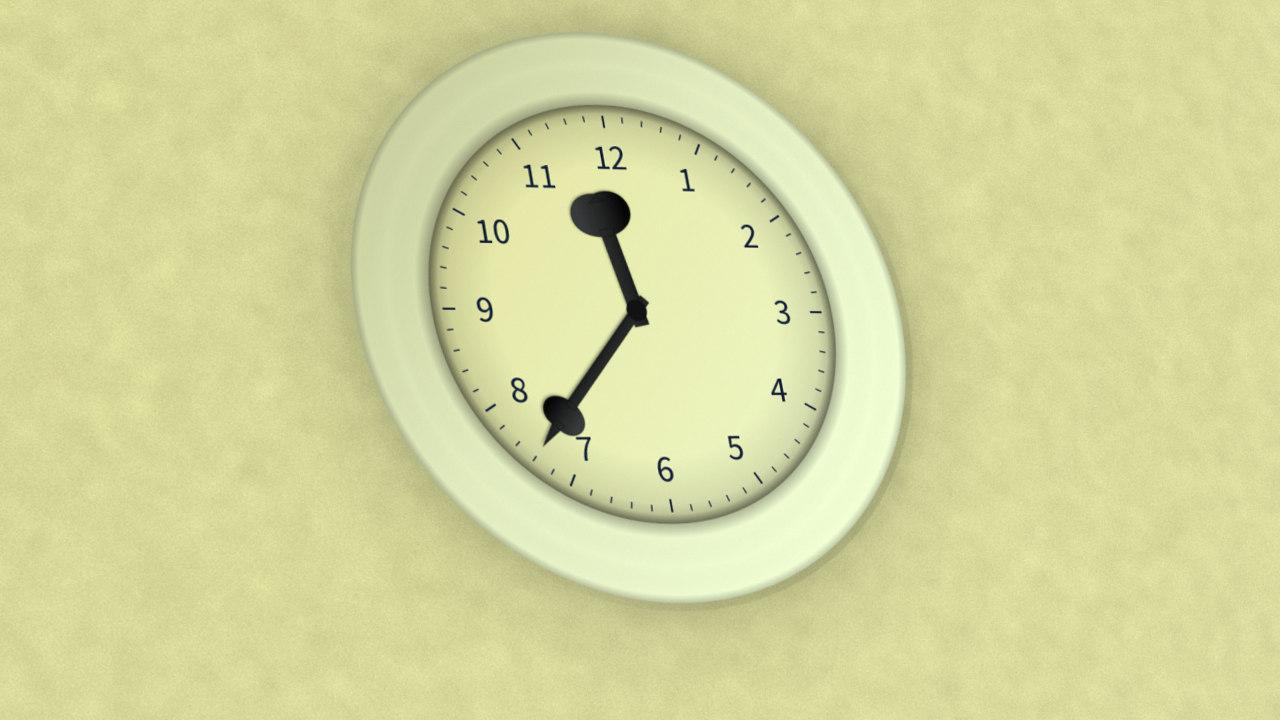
11h37
